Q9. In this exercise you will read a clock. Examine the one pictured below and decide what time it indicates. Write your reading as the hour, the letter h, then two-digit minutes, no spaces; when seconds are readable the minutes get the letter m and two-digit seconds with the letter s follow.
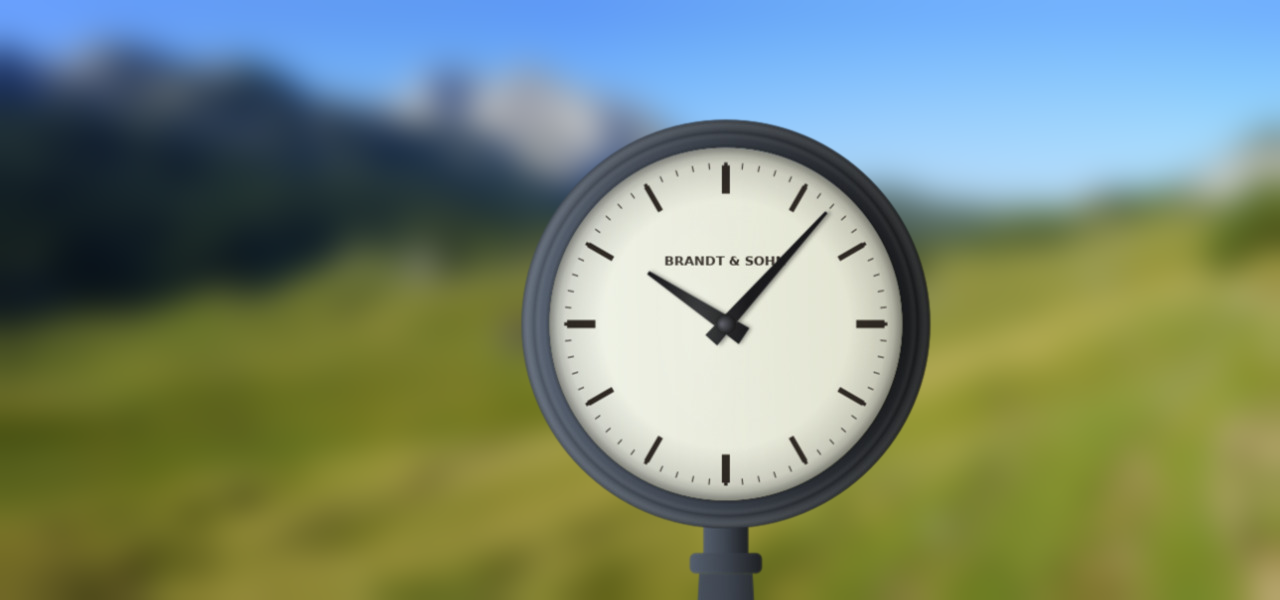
10h07
